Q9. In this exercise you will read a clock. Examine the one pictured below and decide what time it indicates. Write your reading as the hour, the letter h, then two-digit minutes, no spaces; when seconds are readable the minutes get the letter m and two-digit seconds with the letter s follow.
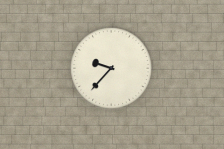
9h37
